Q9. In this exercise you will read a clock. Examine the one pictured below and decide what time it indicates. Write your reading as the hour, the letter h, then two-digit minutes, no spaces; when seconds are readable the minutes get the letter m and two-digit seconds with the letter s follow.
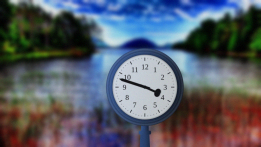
3h48
